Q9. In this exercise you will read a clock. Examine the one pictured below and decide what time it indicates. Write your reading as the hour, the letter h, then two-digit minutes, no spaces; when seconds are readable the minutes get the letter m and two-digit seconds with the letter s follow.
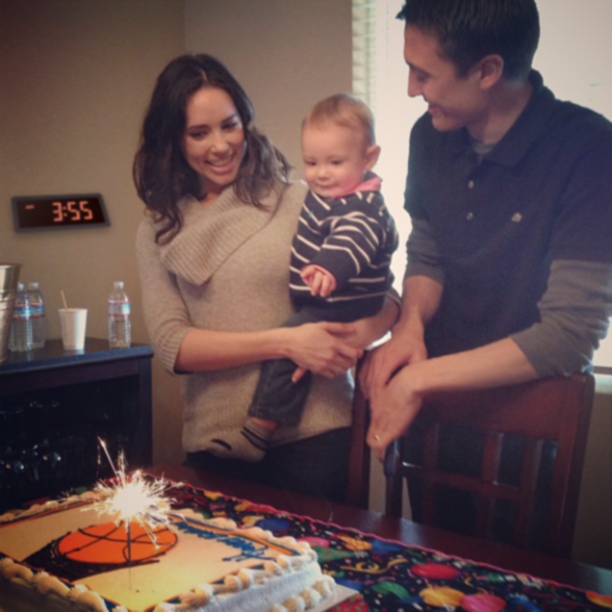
3h55
